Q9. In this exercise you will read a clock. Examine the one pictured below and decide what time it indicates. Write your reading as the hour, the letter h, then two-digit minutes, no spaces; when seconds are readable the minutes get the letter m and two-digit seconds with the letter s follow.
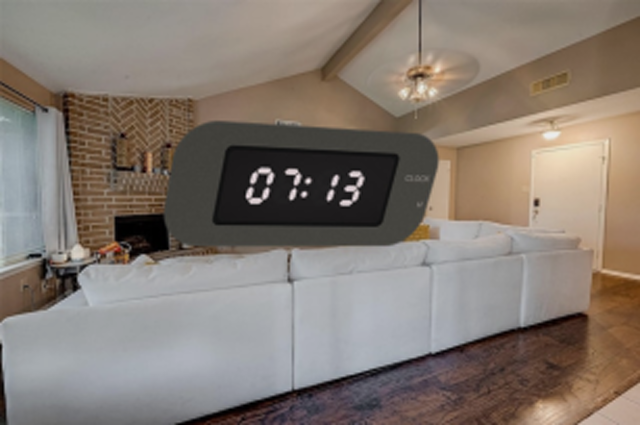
7h13
